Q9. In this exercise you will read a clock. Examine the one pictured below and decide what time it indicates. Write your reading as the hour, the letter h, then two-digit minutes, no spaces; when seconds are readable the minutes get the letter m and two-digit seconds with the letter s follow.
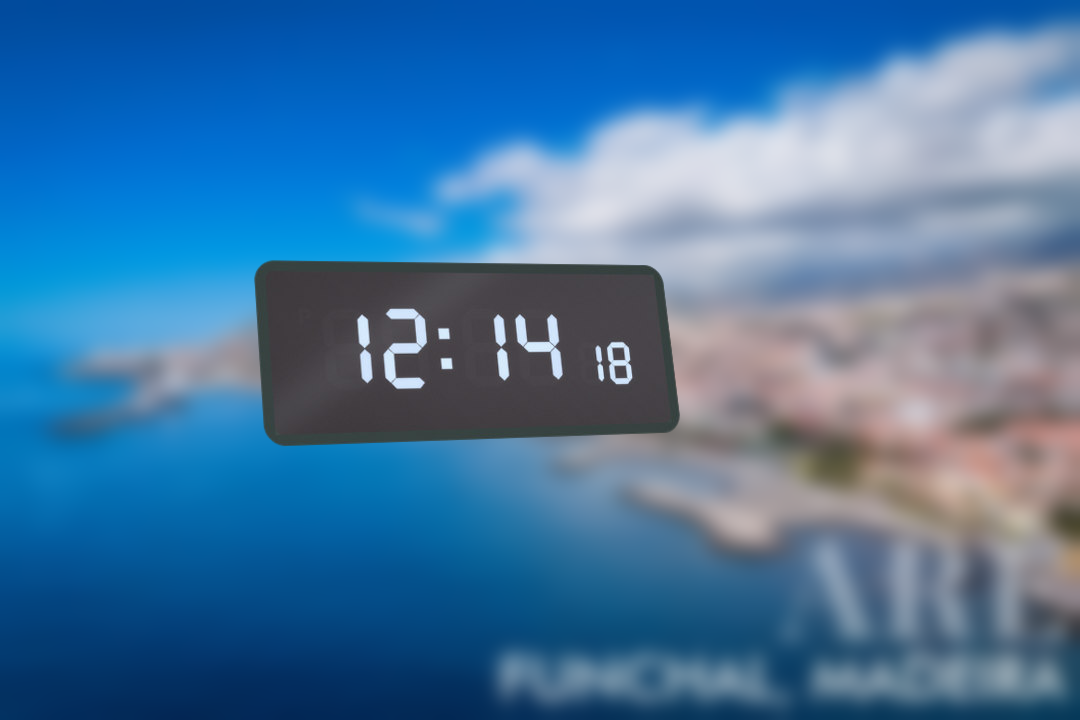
12h14m18s
